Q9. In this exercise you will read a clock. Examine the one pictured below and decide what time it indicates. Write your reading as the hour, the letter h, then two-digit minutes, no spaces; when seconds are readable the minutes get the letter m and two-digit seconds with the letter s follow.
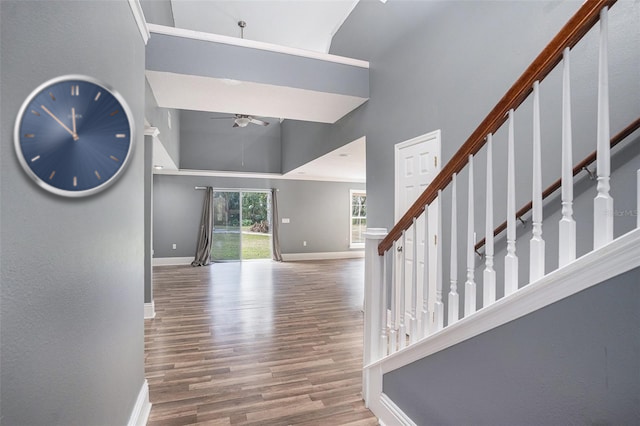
11h52
